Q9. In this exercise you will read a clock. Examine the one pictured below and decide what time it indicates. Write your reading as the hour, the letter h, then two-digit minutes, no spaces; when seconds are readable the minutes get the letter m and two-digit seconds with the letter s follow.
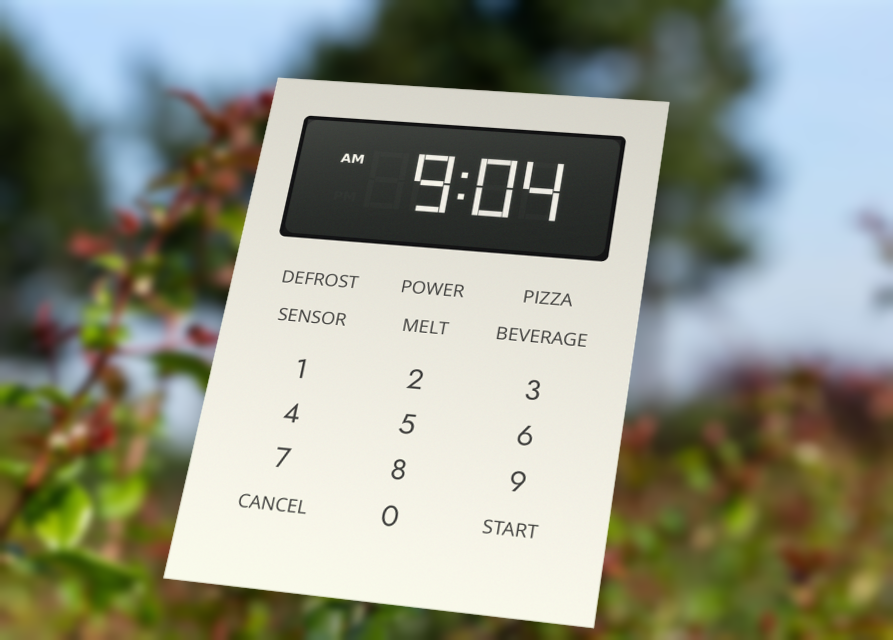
9h04
